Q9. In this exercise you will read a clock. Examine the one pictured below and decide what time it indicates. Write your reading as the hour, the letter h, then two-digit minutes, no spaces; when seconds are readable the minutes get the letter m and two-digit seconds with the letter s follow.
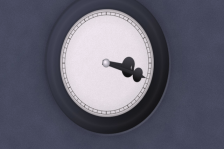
3h18
